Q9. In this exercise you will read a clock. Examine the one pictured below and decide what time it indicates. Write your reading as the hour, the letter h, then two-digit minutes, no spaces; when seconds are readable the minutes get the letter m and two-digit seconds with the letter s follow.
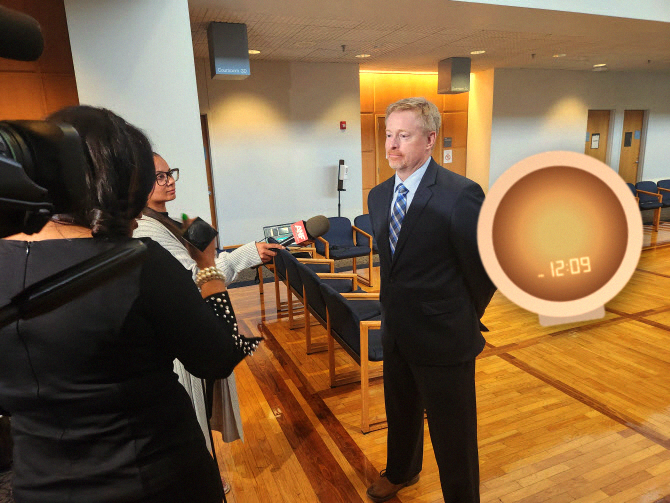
12h09
